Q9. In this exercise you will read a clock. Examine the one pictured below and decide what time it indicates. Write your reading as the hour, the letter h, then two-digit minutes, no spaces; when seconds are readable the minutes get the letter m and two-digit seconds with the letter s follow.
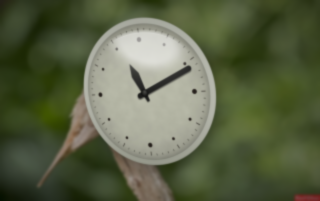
11h11
